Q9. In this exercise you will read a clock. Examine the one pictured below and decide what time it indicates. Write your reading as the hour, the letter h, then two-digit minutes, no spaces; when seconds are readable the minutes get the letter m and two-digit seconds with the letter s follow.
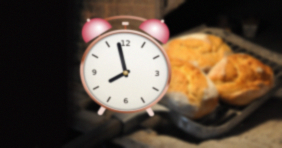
7h58
